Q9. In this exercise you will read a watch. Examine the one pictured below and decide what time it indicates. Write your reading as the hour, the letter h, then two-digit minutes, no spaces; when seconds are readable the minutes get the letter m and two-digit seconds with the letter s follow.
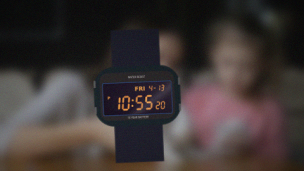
10h55m20s
